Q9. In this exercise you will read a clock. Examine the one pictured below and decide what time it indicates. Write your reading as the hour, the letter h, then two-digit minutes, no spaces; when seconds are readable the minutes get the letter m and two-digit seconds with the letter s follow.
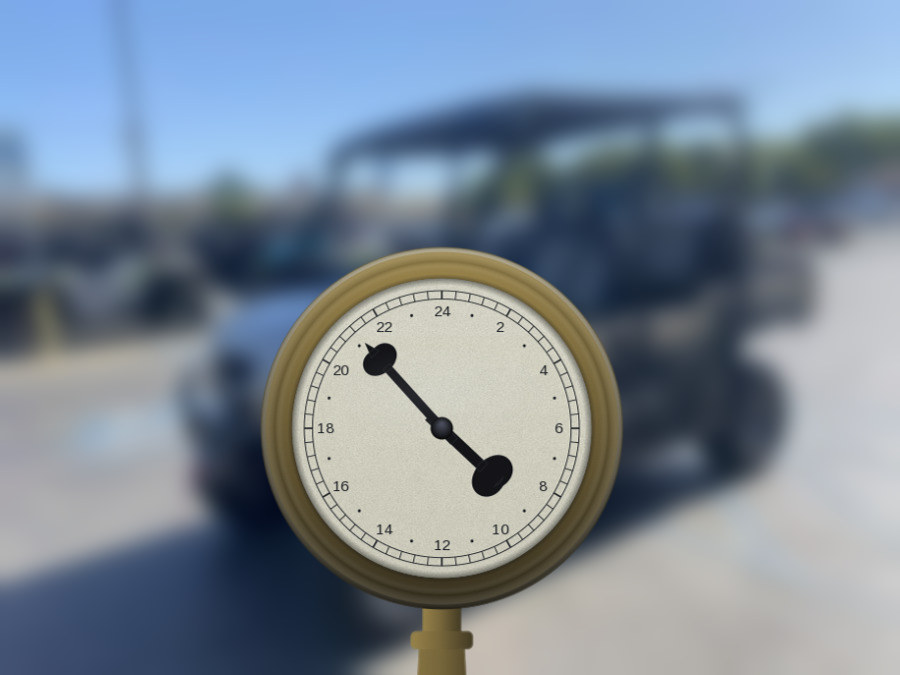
8h53
